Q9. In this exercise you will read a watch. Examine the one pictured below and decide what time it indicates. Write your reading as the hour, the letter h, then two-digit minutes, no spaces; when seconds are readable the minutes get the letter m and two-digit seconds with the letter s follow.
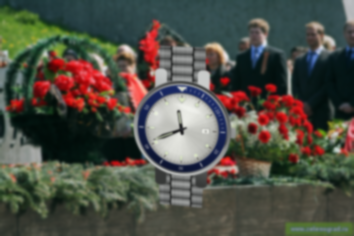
11h41
